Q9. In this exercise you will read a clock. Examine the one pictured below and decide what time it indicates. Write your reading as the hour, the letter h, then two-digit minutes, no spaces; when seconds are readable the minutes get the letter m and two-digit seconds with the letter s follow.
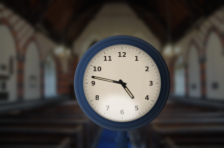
4h47
